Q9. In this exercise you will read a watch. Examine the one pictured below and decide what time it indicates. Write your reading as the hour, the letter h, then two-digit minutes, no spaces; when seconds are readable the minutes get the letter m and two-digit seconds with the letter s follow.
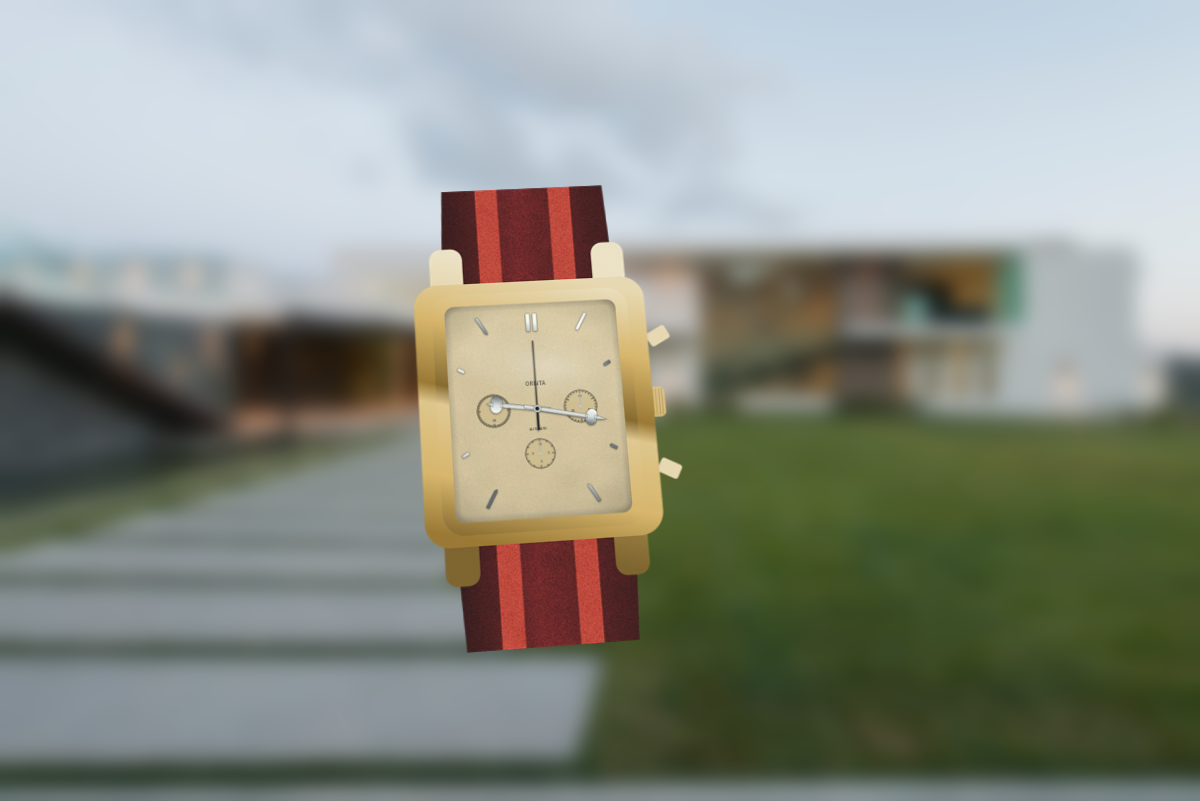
9h17
